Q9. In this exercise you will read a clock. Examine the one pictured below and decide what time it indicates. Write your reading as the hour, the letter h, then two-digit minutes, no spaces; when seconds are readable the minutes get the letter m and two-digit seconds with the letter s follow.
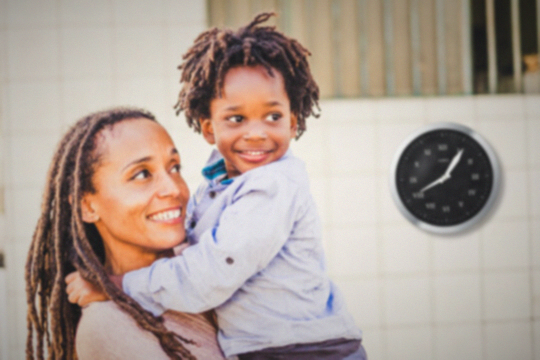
8h06
